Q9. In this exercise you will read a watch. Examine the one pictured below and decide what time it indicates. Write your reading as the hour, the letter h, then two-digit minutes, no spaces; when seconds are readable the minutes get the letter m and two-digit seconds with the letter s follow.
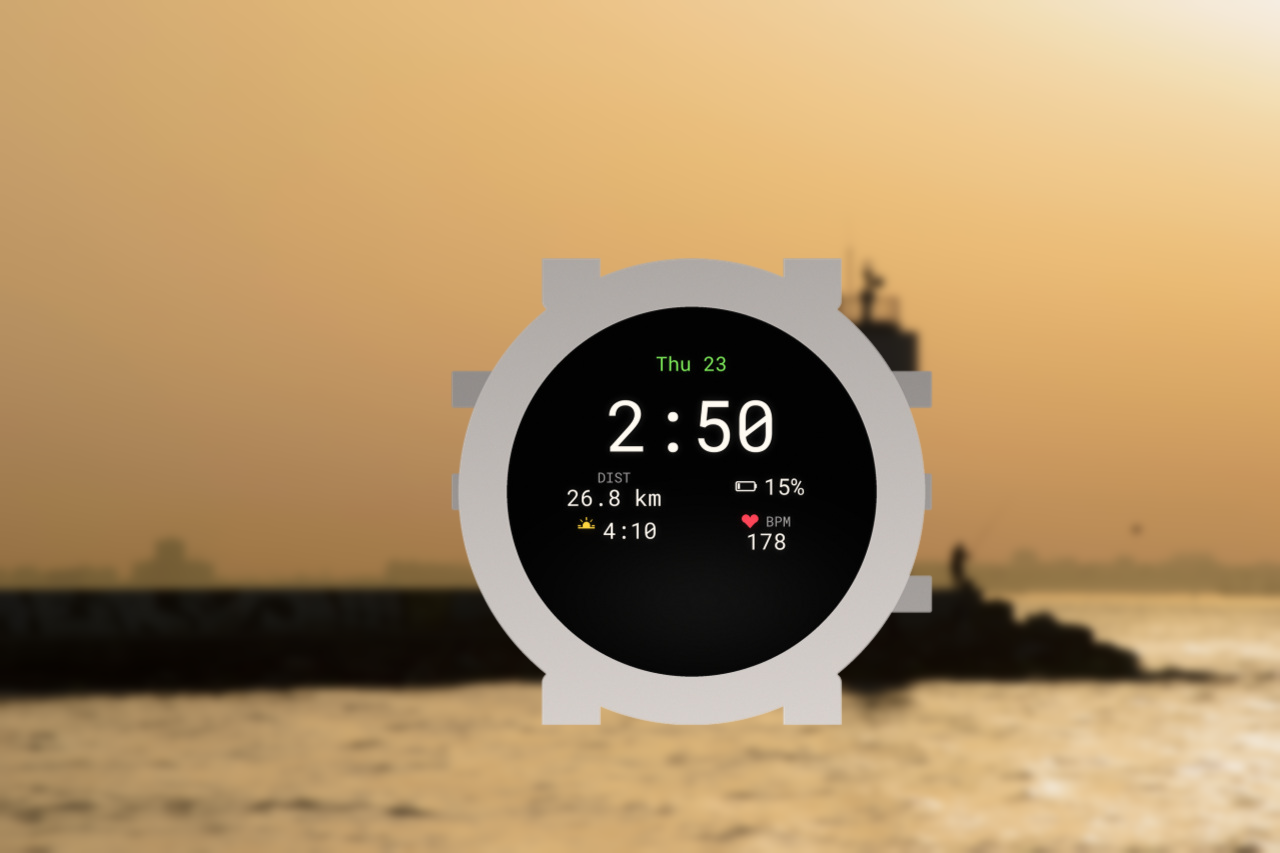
2h50
